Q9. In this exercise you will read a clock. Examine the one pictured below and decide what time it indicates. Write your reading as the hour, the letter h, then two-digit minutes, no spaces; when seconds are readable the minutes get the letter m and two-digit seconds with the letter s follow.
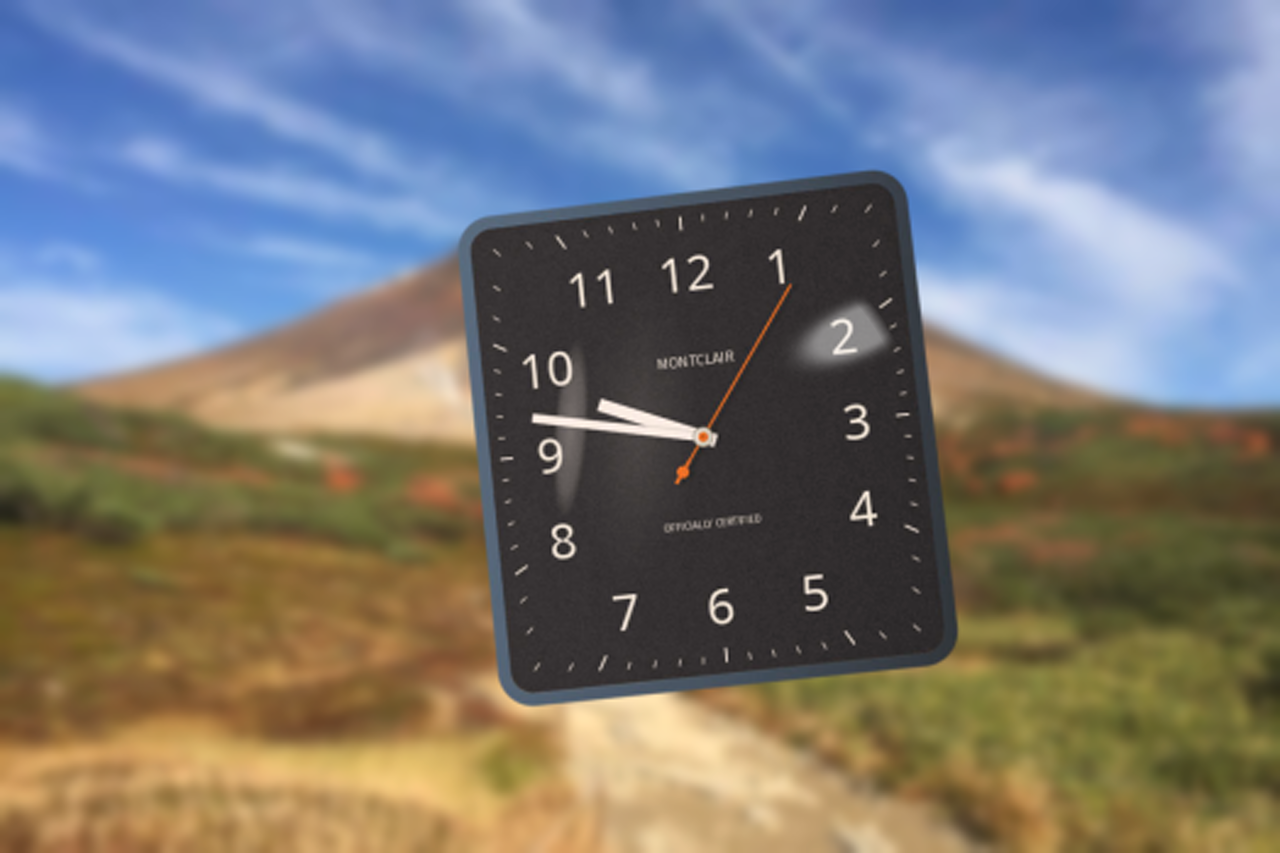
9h47m06s
